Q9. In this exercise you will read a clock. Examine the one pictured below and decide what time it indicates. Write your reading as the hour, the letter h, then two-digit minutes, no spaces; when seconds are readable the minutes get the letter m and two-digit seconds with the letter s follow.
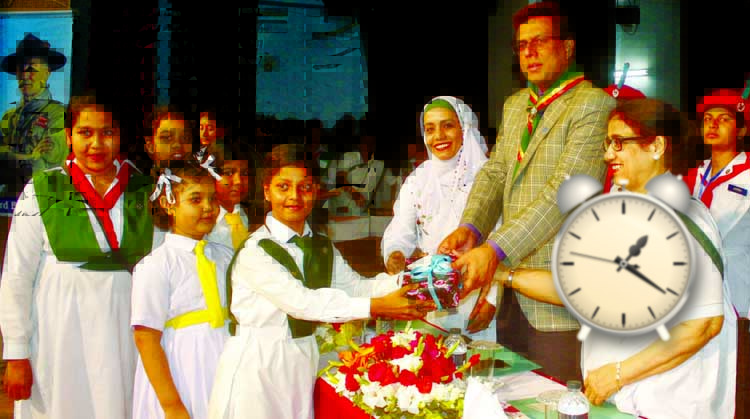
1h20m47s
